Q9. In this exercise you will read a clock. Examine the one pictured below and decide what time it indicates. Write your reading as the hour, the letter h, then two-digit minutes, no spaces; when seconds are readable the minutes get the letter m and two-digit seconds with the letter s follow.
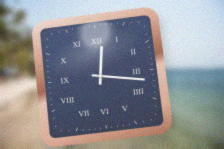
12h17
